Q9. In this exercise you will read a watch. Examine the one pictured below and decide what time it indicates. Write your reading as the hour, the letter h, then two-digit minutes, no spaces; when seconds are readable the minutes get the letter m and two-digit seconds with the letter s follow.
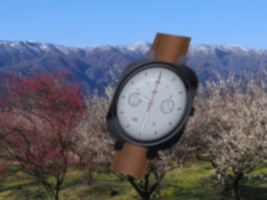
9h30
